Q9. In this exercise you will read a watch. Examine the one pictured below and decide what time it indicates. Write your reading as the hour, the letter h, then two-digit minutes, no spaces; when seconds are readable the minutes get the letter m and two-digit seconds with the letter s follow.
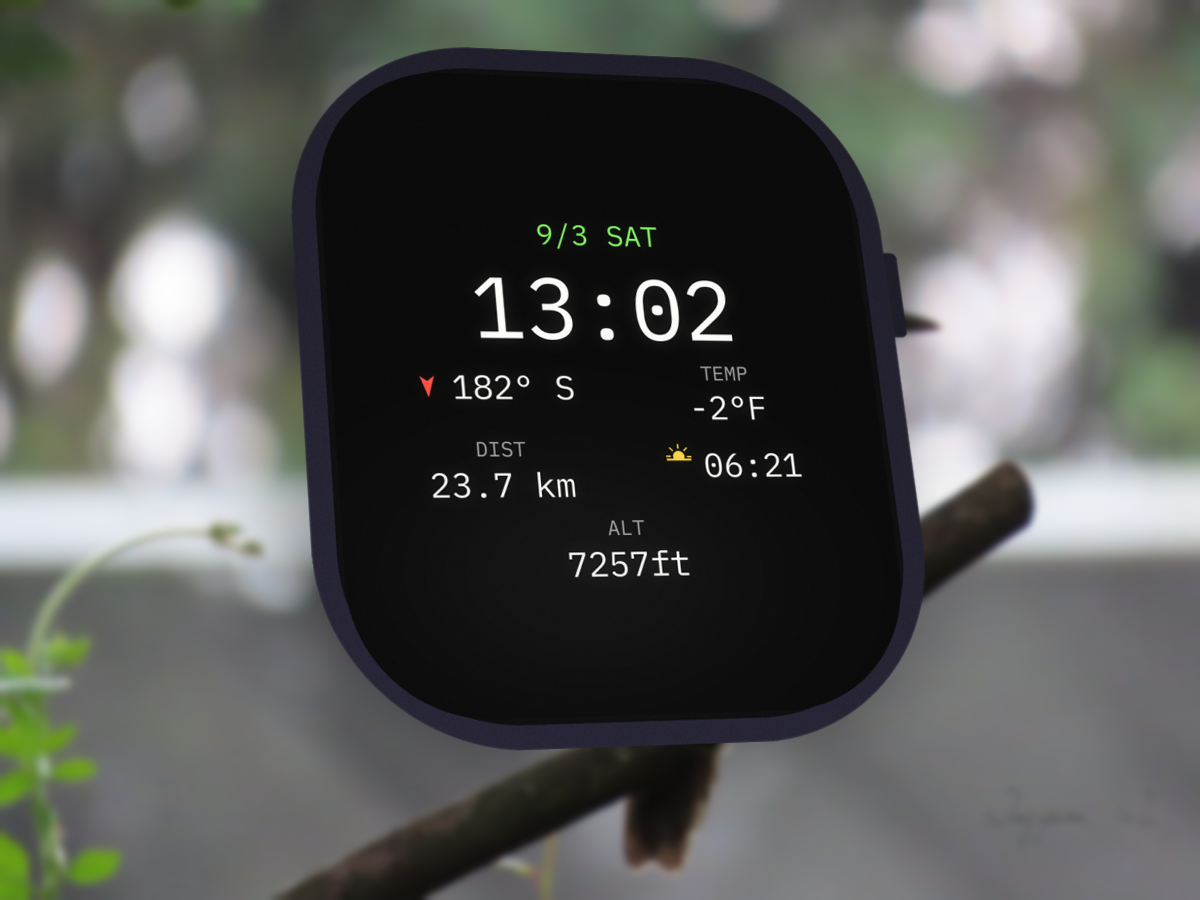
13h02
